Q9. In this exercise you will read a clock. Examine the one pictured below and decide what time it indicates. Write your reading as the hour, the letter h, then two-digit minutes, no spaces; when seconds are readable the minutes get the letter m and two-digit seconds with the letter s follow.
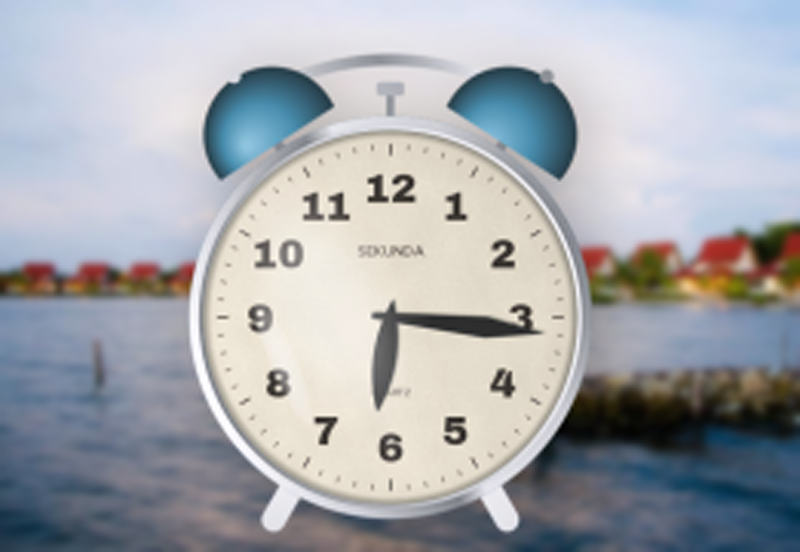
6h16
